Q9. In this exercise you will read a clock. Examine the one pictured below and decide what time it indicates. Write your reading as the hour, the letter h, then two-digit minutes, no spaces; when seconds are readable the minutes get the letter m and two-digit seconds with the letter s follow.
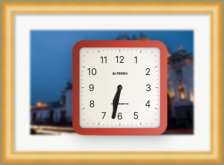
6h32
